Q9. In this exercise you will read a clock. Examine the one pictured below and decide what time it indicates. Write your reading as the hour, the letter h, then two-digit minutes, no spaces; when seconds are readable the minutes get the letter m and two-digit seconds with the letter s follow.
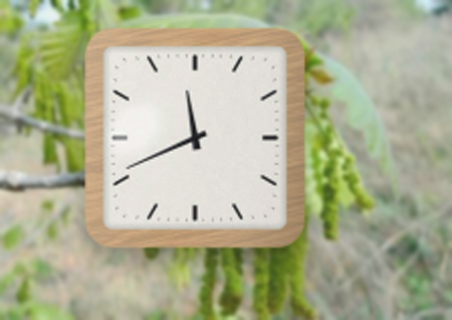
11h41
